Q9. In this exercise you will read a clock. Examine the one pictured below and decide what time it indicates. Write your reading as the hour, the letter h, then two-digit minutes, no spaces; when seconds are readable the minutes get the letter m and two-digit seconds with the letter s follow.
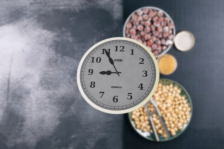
8h55
